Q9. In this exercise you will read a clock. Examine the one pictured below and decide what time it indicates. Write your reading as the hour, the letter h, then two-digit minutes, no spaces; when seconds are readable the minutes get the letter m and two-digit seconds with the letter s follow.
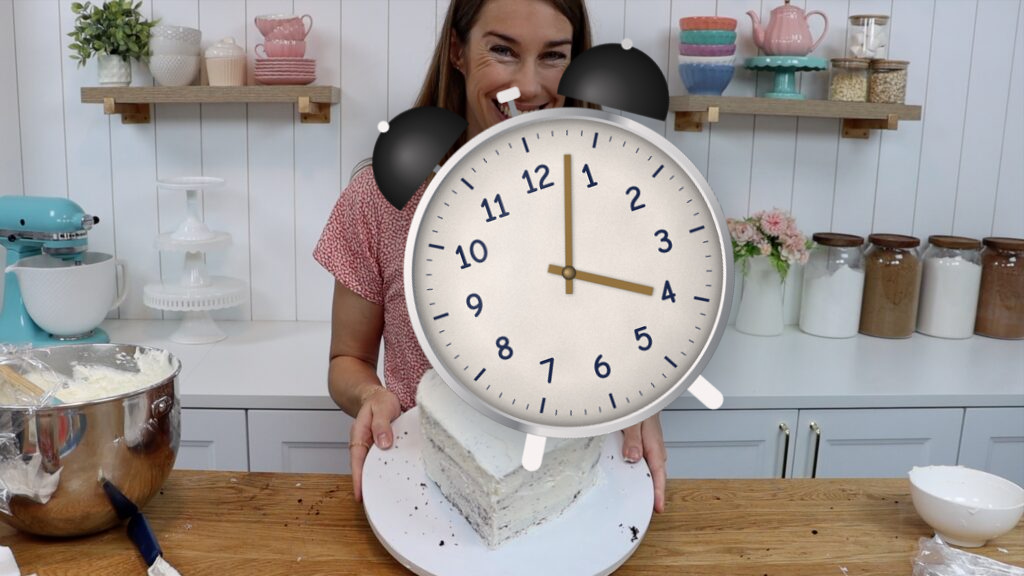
4h03
